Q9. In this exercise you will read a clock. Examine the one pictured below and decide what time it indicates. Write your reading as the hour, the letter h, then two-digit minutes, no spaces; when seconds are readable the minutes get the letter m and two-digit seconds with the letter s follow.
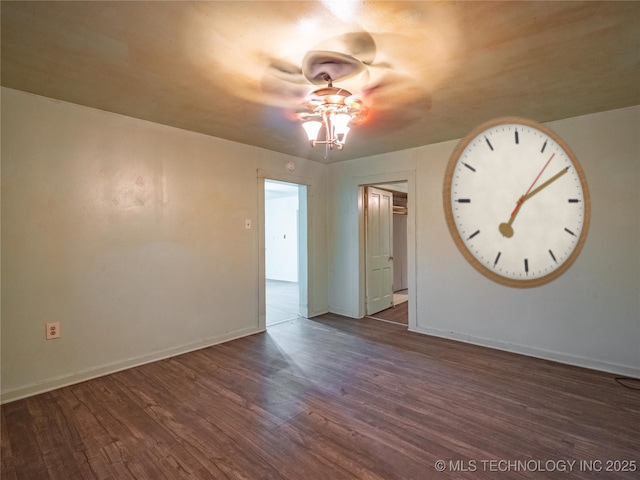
7h10m07s
